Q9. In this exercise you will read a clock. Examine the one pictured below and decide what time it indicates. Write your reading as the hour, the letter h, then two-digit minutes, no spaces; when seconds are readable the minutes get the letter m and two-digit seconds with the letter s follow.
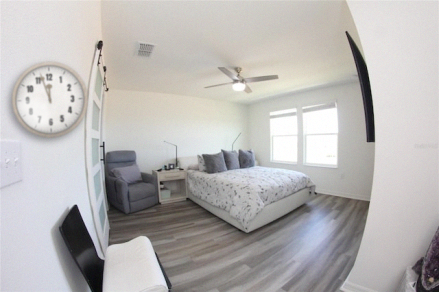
11h57
